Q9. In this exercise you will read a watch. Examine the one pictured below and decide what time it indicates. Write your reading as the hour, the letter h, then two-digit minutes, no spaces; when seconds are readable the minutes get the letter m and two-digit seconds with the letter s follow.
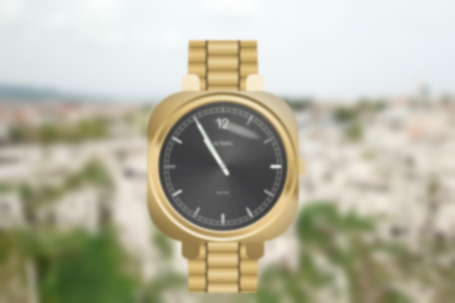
10h55
